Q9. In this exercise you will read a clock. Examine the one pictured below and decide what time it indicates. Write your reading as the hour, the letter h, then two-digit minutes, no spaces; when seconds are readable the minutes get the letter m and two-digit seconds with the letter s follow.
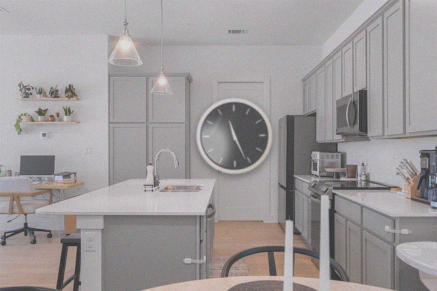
11h26
